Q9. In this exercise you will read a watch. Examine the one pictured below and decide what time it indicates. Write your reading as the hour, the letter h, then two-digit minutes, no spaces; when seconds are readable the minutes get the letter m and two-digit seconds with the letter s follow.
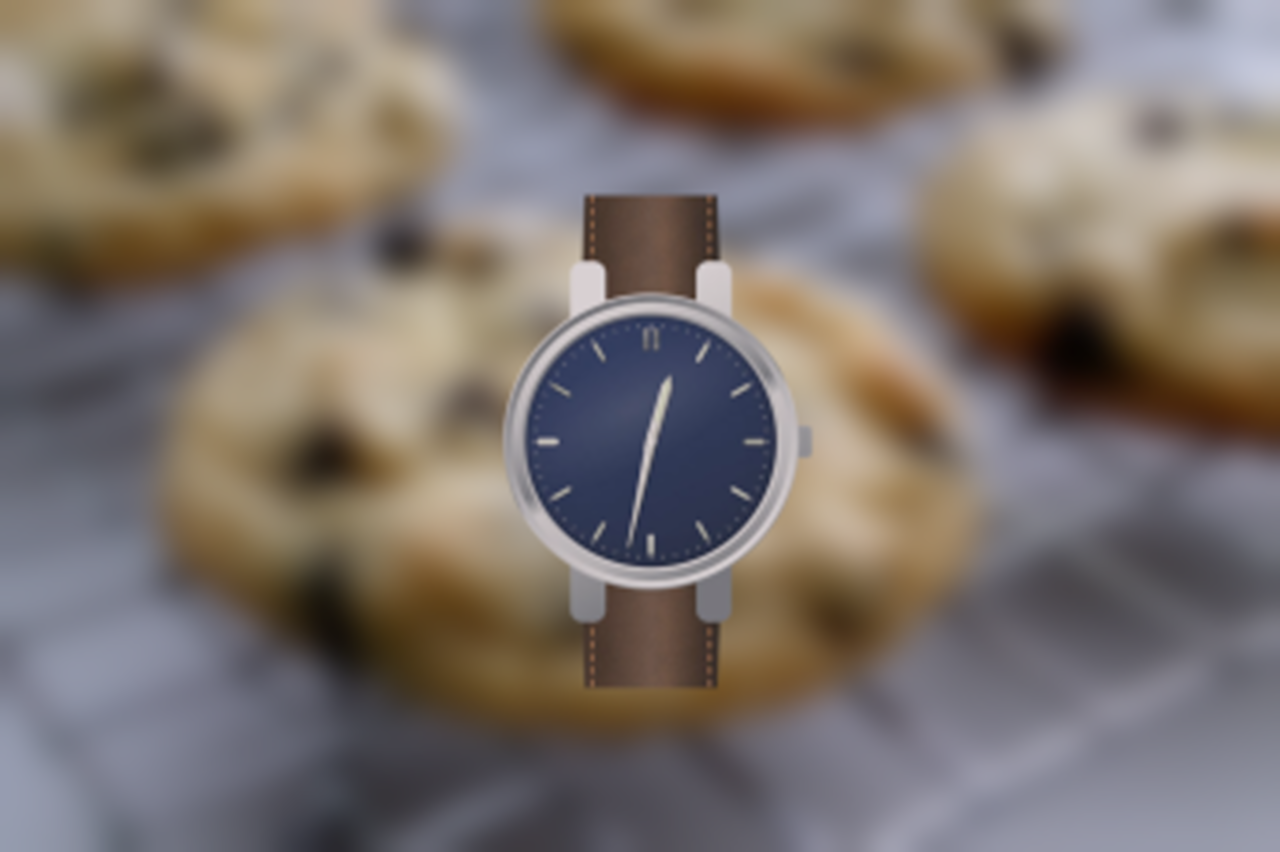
12h32
